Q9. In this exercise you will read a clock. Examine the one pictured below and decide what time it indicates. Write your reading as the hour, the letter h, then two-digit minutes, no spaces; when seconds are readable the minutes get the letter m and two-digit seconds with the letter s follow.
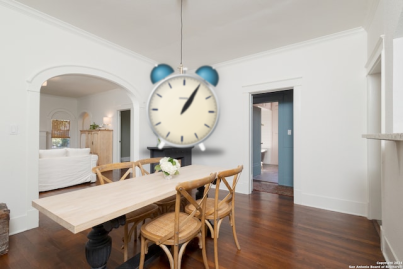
1h05
